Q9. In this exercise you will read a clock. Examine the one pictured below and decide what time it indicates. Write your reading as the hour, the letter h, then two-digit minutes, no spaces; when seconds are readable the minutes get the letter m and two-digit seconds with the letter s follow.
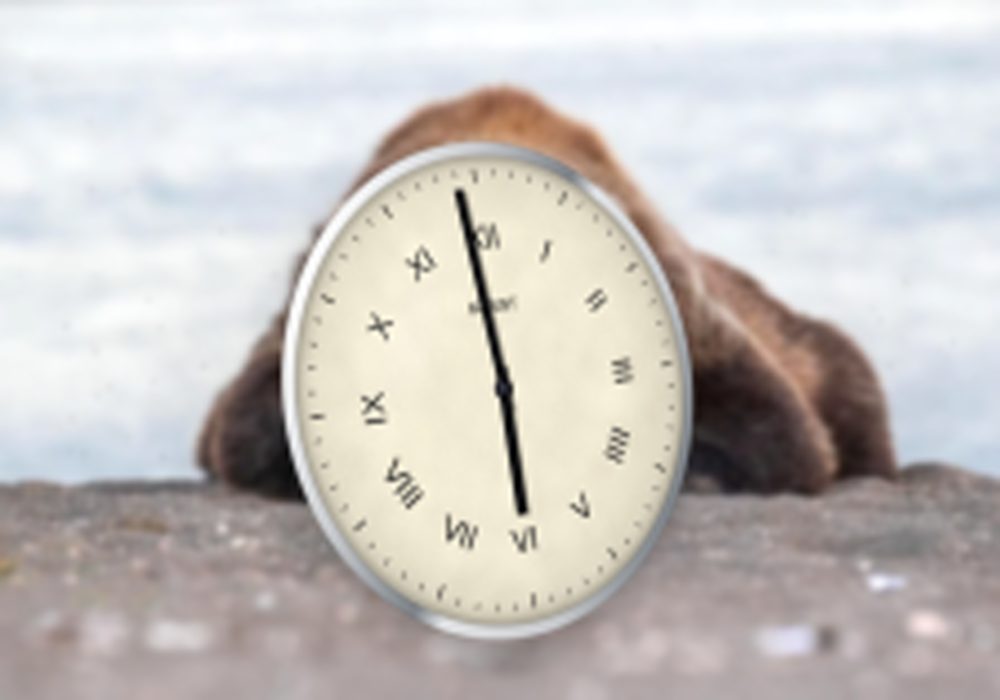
5h59
